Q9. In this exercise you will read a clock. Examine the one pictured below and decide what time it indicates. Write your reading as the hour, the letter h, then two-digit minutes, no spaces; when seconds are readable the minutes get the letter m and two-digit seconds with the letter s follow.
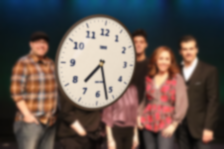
7h27
